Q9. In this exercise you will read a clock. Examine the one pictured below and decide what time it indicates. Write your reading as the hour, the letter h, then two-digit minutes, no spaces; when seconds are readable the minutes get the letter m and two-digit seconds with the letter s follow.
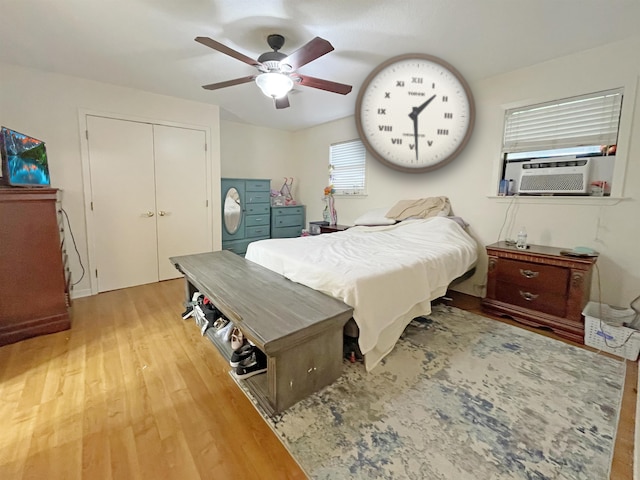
1h29
